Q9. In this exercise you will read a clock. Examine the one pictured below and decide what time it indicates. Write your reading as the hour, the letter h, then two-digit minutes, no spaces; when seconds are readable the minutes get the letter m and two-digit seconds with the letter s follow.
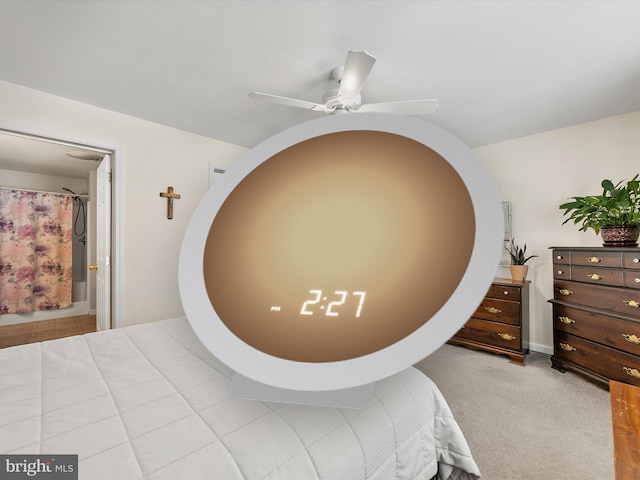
2h27
